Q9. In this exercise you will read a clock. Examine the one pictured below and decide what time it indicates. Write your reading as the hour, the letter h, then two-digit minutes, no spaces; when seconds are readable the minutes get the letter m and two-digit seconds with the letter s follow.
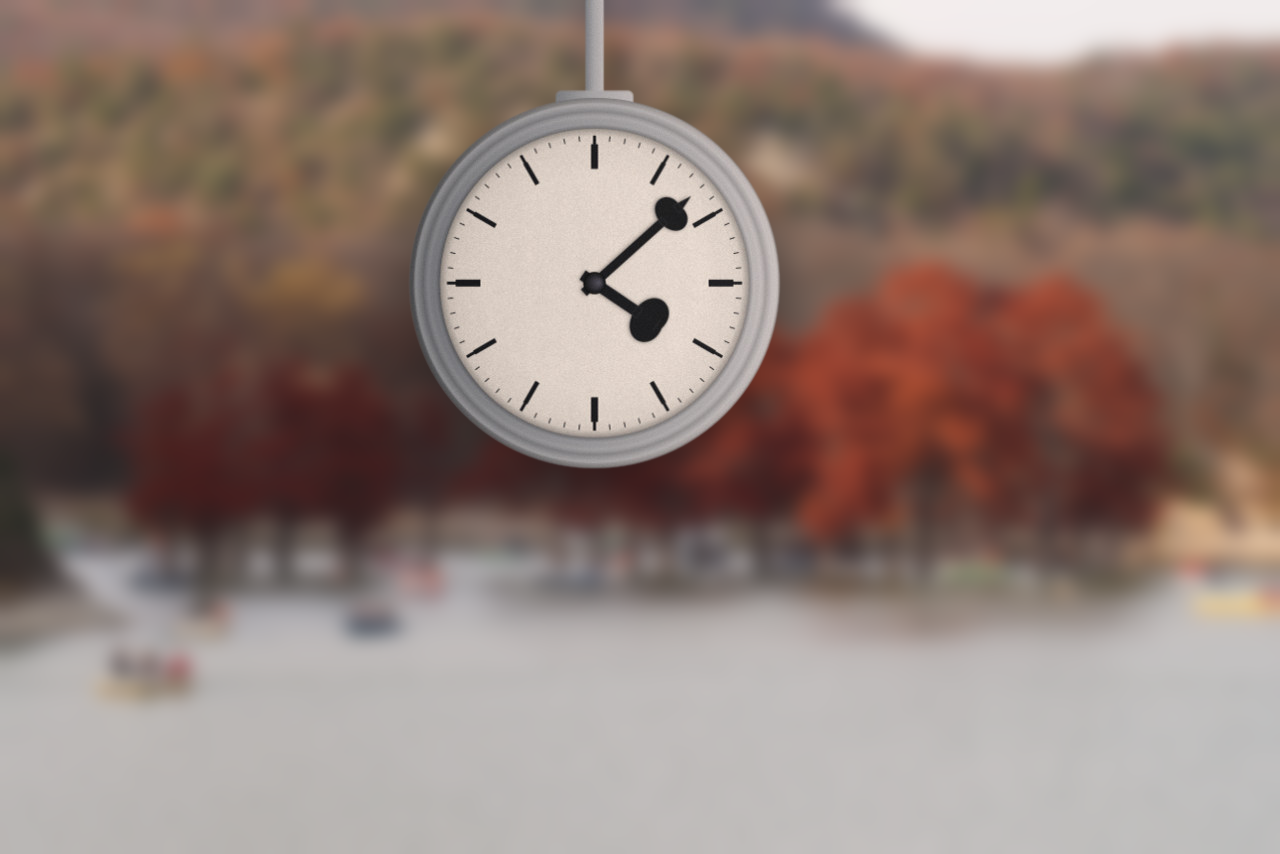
4h08
